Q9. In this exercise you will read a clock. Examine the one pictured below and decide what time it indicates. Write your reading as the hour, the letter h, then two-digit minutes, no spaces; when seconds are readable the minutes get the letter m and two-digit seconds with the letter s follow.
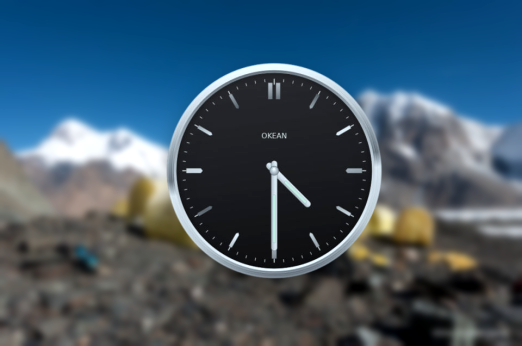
4h30
